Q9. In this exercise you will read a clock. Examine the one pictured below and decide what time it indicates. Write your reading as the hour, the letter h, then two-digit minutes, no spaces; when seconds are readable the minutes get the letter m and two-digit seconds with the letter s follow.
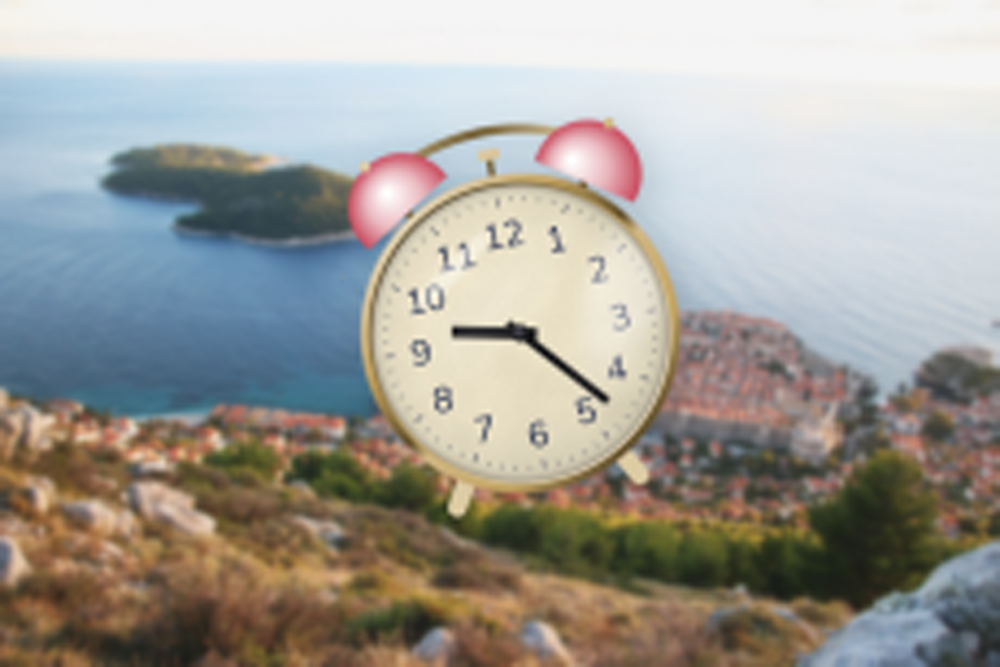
9h23
